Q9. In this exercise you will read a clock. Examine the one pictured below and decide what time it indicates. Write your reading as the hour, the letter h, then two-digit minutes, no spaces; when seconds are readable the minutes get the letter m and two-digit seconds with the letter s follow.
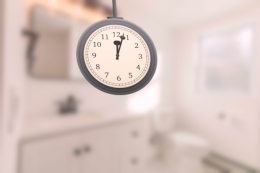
12h03
